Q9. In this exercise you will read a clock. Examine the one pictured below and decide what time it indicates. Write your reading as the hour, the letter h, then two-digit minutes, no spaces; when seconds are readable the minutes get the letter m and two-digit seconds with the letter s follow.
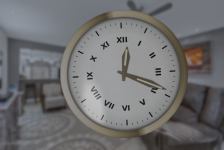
12h19
